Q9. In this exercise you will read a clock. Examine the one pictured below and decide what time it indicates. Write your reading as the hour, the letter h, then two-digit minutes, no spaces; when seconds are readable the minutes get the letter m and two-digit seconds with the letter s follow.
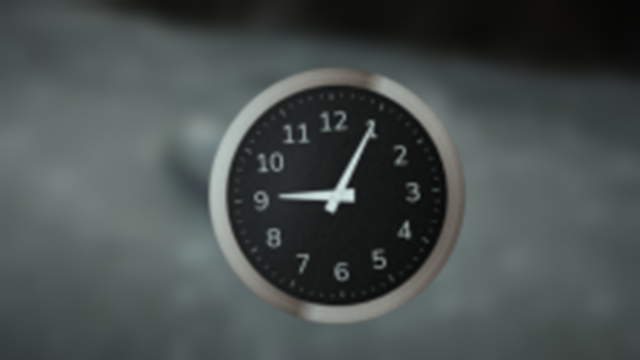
9h05
